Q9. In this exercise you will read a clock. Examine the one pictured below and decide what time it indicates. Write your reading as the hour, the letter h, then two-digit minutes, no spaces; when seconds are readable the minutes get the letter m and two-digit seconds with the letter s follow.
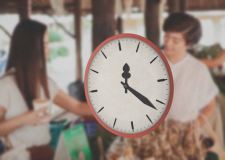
12h22
